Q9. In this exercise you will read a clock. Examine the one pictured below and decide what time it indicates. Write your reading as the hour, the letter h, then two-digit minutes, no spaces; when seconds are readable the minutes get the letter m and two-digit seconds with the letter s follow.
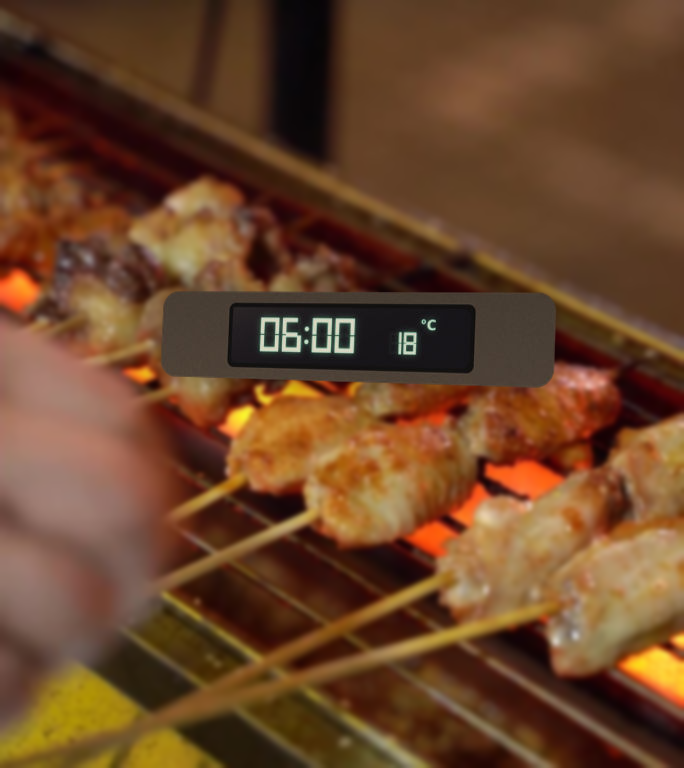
6h00
